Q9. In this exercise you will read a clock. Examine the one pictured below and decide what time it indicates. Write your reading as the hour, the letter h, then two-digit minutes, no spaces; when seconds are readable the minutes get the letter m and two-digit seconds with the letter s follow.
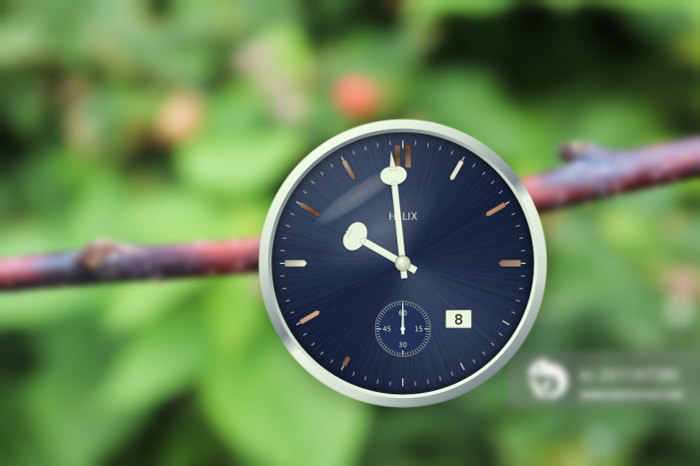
9h59
